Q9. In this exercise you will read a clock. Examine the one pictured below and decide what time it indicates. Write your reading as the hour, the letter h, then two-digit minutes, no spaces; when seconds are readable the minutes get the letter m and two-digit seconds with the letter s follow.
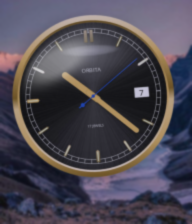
10h22m09s
